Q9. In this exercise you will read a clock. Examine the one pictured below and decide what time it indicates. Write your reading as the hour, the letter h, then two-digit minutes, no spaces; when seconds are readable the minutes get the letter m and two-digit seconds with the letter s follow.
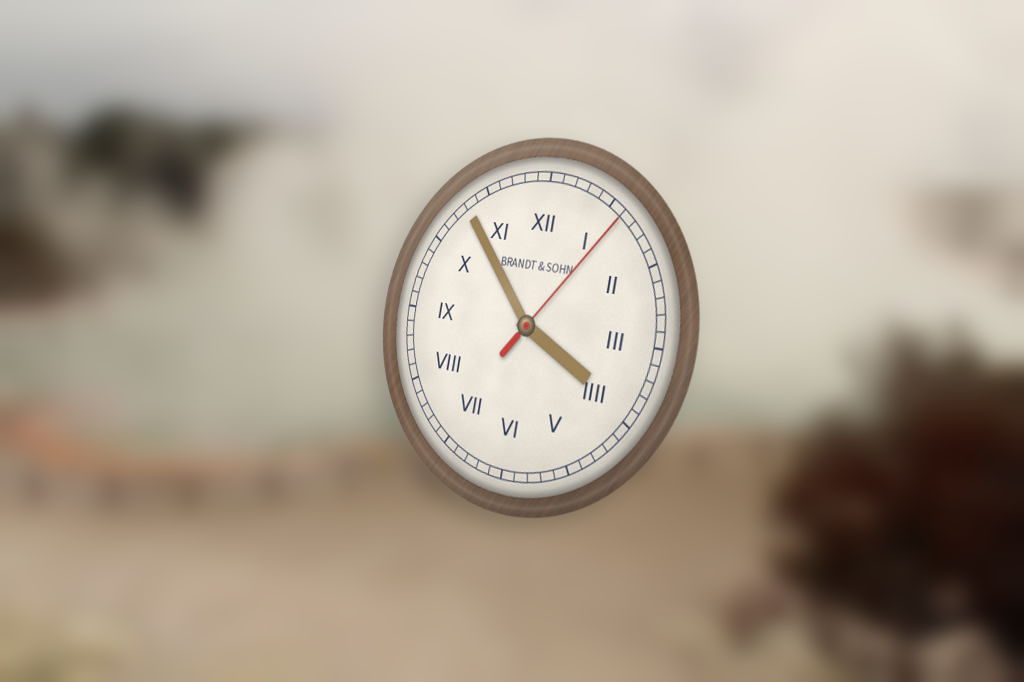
3h53m06s
